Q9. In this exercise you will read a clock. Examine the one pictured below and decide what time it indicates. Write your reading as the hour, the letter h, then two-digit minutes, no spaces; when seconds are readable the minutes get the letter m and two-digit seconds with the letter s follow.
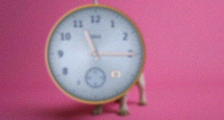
11h15
